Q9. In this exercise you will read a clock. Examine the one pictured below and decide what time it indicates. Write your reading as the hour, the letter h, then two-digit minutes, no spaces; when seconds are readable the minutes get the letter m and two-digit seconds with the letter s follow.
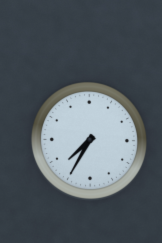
7h35
